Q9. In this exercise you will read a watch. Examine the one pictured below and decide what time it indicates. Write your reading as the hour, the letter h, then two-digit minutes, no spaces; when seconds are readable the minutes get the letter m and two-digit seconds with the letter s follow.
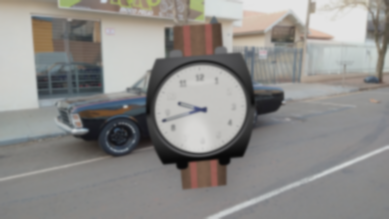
9h43
